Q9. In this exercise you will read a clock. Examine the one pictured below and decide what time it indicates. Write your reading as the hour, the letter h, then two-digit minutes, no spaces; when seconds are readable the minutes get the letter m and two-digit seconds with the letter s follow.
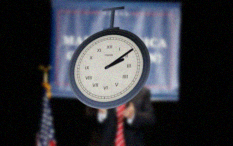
2h09
